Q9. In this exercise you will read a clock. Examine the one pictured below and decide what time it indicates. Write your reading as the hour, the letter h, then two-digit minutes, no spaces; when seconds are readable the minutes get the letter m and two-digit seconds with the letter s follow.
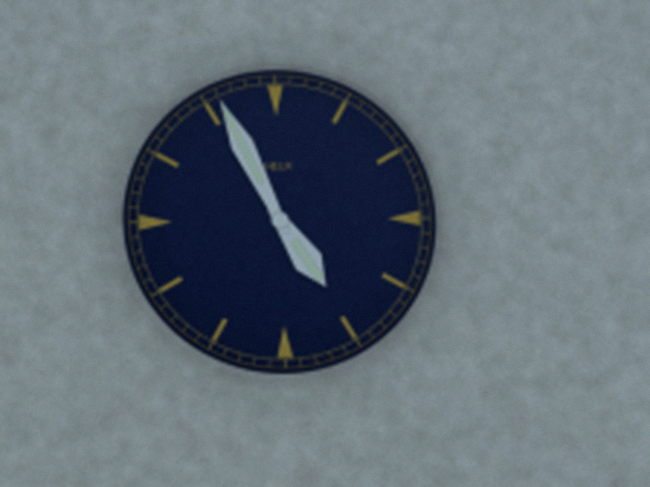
4h56
